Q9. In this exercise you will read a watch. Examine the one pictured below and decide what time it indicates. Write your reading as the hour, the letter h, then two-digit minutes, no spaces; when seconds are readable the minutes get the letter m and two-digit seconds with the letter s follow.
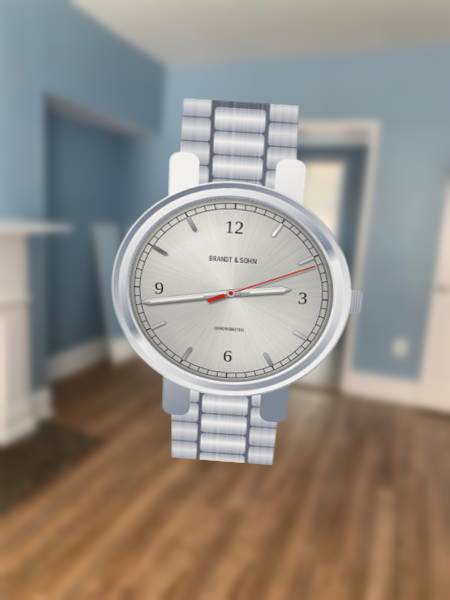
2h43m11s
